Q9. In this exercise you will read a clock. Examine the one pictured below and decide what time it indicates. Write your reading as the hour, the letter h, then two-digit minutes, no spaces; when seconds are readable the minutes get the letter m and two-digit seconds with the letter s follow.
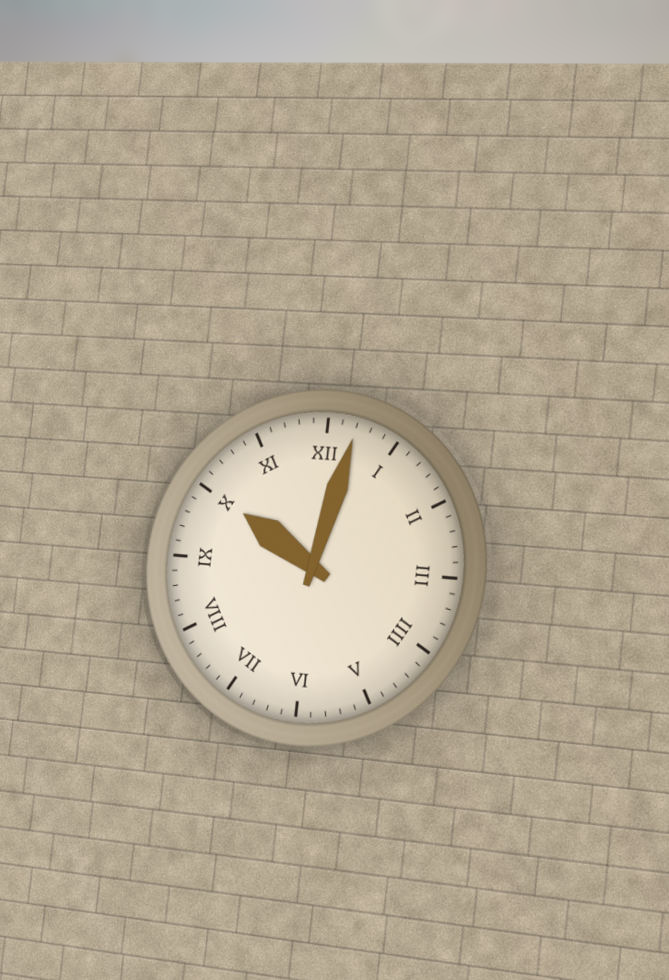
10h02
